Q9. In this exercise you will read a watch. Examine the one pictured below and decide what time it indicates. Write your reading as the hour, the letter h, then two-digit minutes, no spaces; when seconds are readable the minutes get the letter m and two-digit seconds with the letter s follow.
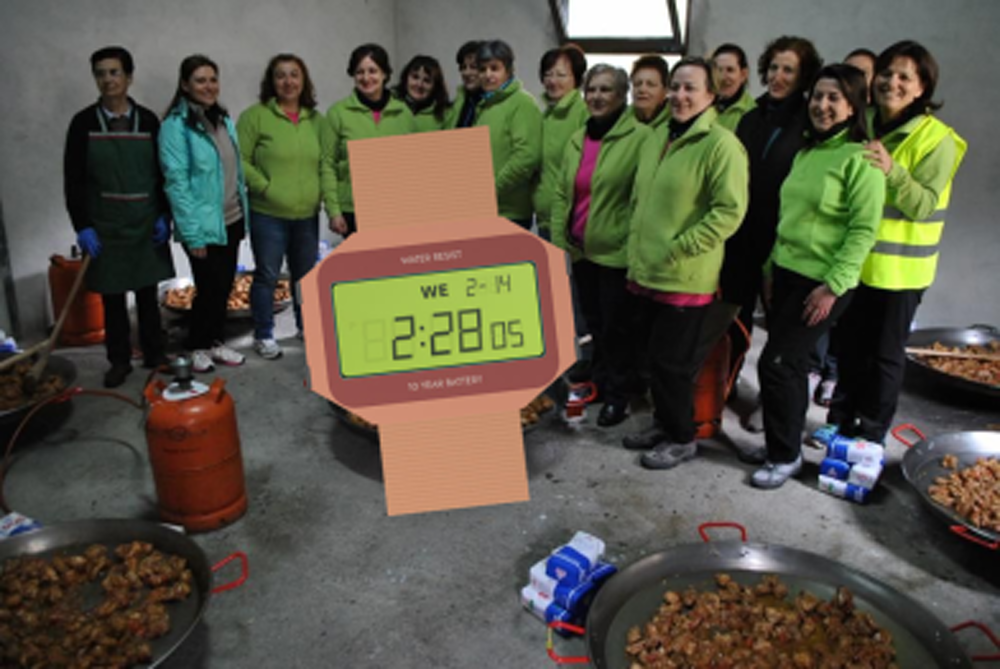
2h28m05s
